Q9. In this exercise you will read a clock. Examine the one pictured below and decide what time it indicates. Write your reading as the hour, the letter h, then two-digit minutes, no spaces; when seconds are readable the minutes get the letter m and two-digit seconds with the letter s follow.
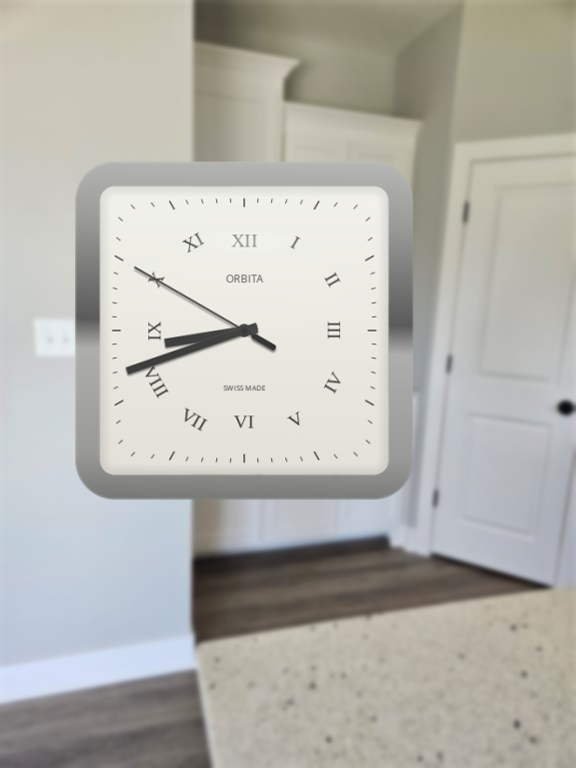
8h41m50s
